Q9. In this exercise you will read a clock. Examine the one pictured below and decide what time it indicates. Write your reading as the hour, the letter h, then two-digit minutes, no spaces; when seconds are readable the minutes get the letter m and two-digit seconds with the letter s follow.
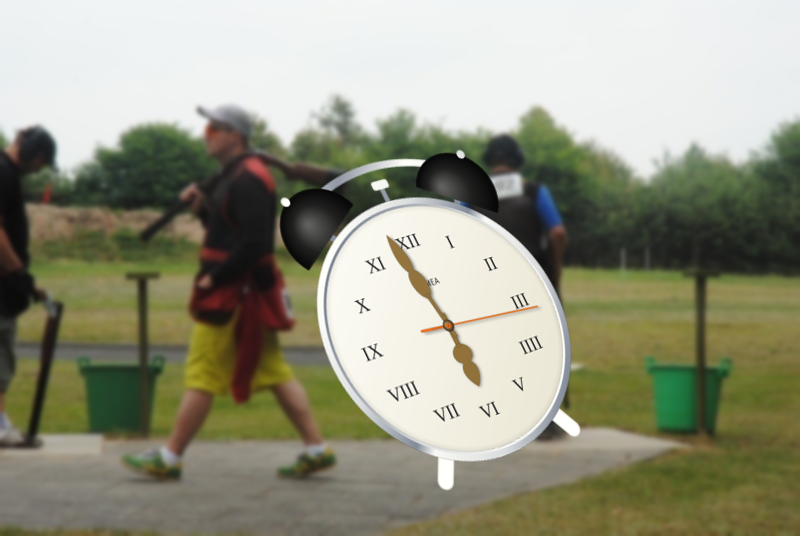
5h58m16s
